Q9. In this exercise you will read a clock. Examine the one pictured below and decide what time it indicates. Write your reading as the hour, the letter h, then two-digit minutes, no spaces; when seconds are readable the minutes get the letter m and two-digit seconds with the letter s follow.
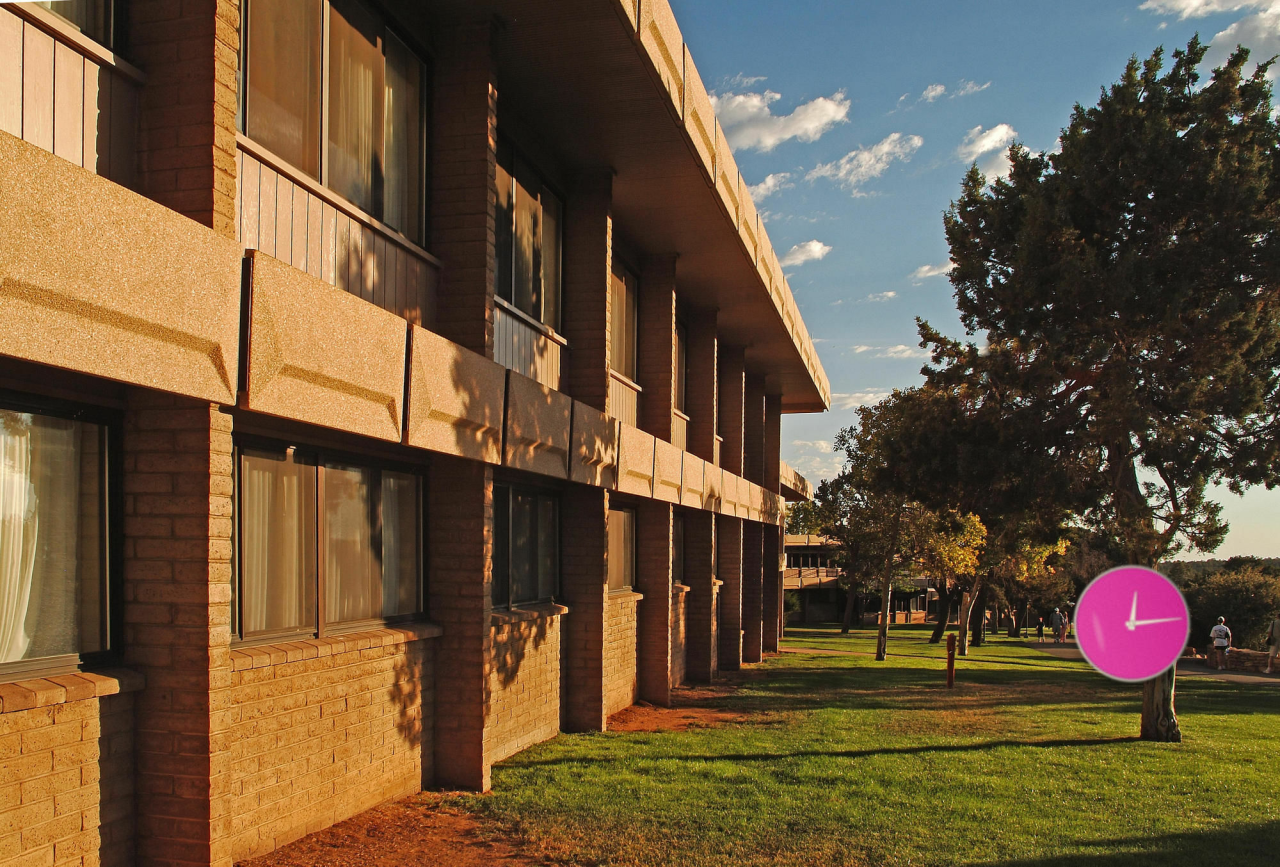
12h14
